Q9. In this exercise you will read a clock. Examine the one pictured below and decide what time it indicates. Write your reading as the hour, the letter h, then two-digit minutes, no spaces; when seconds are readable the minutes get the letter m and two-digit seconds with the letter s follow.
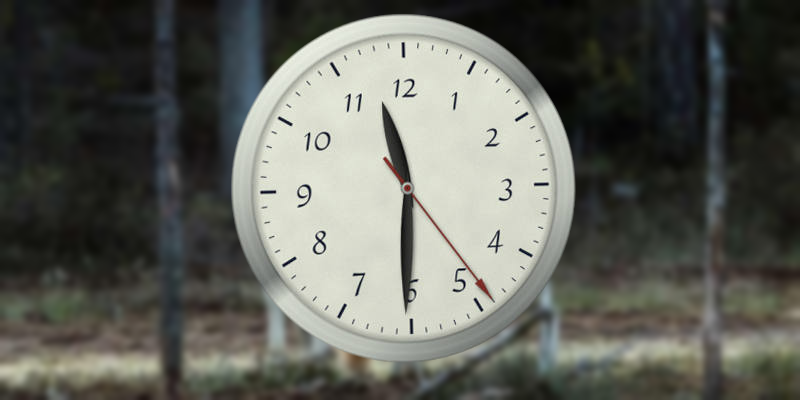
11h30m24s
